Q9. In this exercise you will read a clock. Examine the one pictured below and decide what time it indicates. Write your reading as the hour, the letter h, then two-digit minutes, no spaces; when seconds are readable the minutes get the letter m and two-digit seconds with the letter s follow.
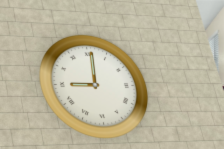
9h01
